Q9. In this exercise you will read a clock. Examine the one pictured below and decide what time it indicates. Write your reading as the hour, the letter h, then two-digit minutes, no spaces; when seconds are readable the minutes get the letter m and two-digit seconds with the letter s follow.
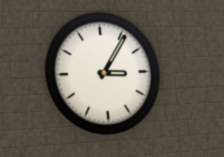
3h06
